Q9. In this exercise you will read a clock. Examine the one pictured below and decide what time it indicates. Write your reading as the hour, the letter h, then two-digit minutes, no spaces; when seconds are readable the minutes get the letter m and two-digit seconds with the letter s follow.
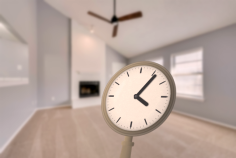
4h06
